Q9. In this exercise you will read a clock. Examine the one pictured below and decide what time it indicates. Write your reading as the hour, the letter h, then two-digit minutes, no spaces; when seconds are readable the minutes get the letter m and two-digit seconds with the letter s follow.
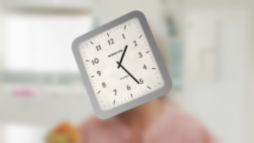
1h26
